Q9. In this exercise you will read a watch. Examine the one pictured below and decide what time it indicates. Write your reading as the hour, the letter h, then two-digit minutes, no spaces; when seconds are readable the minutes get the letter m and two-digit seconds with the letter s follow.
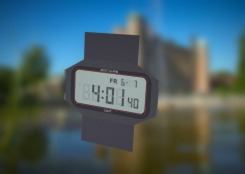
4h01m40s
